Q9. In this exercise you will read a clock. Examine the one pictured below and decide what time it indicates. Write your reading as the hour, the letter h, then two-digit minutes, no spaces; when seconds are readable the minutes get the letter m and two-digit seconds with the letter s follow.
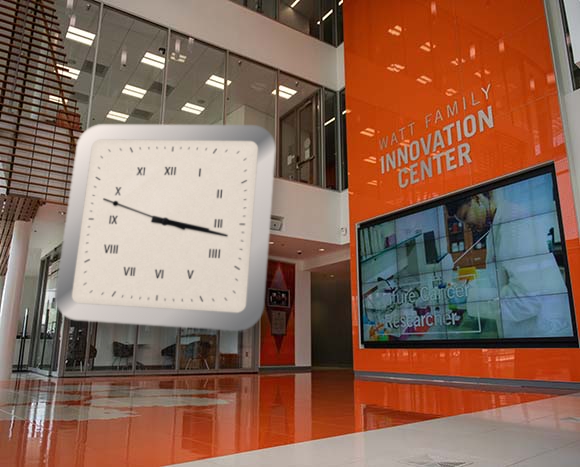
3h16m48s
